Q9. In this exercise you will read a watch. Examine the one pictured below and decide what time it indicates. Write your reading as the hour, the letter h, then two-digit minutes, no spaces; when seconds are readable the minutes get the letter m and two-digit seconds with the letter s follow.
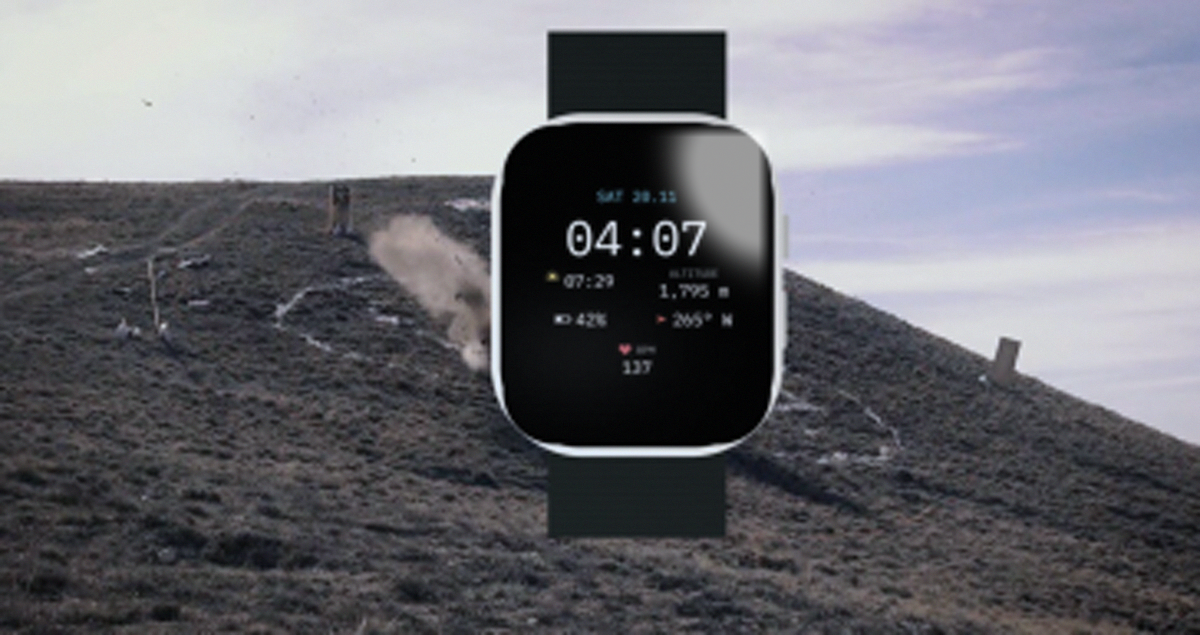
4h07
